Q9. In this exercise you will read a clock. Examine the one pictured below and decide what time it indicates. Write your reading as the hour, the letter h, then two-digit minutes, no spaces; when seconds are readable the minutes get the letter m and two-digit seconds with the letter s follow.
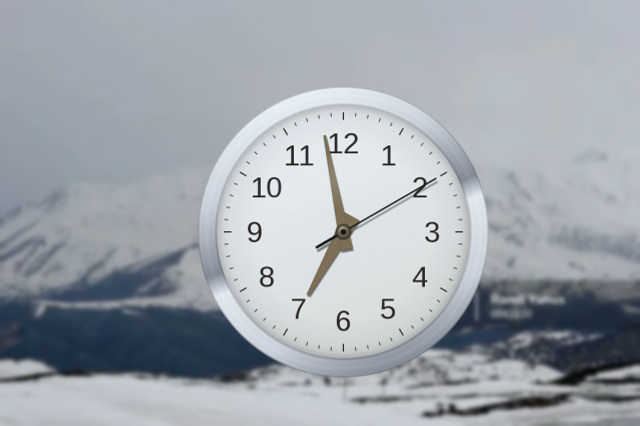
6h58m10s
